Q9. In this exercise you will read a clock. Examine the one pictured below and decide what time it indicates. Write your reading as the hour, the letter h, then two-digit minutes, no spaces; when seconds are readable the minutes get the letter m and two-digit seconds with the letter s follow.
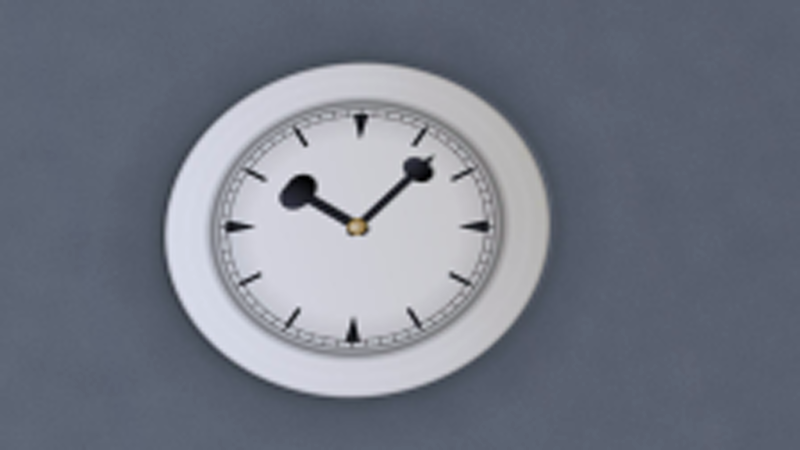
10h07
